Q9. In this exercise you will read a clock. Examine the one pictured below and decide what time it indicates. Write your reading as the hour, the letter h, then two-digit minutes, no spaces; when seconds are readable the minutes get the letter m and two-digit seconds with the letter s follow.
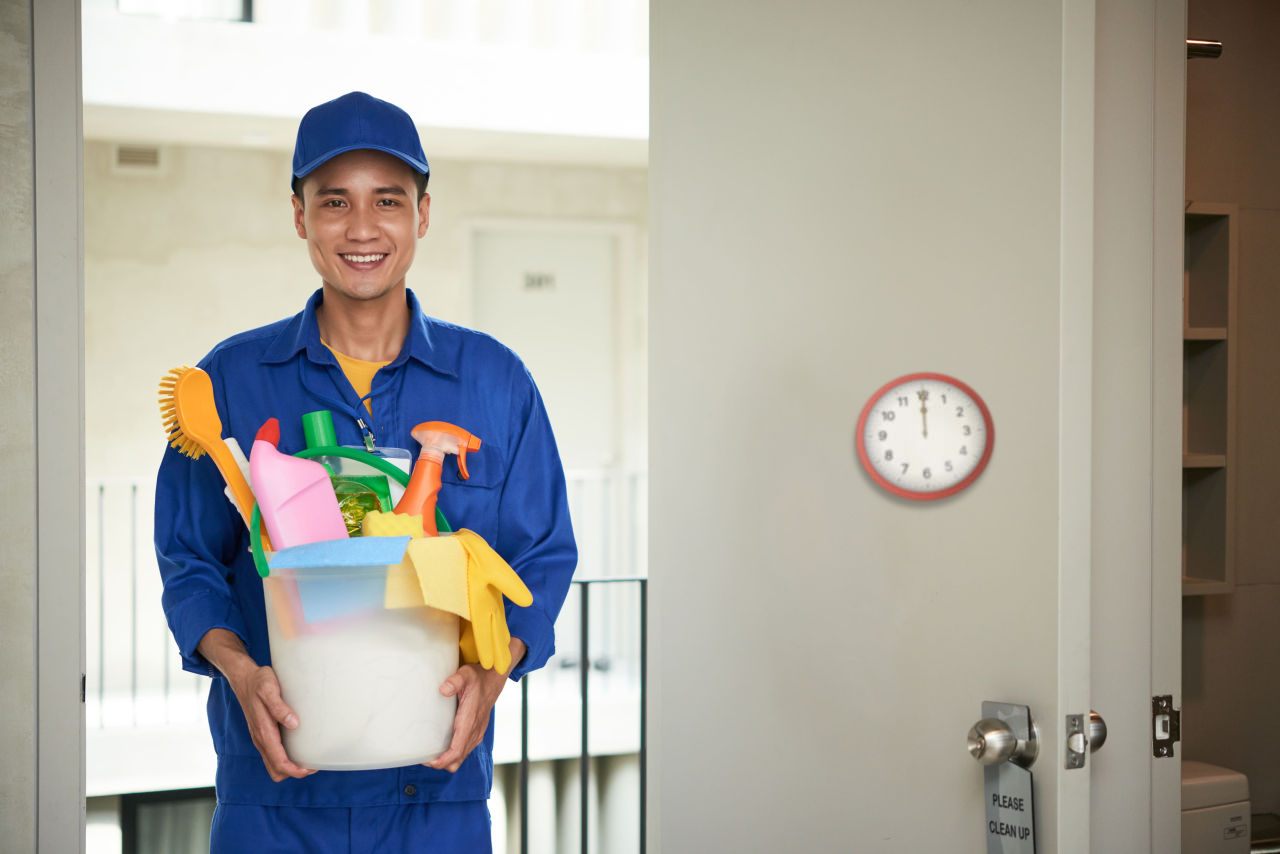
12h00
